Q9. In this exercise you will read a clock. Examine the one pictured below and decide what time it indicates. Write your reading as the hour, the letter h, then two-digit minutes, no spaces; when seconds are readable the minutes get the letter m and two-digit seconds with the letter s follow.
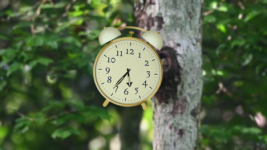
5h36
